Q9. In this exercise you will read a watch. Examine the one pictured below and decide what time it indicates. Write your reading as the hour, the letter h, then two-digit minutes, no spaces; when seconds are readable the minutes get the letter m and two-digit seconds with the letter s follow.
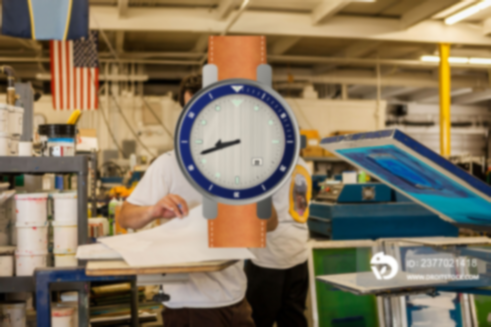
8h42
